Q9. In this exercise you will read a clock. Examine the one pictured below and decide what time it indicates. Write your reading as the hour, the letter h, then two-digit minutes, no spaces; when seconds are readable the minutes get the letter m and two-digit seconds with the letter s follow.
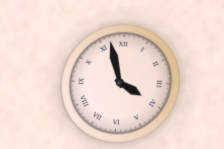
3h57
